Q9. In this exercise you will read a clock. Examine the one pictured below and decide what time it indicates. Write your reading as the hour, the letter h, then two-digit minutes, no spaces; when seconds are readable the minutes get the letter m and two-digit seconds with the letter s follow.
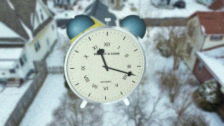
11h18
